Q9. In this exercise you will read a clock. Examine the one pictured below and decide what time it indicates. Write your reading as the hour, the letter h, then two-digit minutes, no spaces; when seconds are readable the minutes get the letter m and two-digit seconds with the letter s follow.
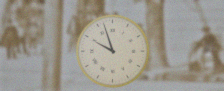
9h57
